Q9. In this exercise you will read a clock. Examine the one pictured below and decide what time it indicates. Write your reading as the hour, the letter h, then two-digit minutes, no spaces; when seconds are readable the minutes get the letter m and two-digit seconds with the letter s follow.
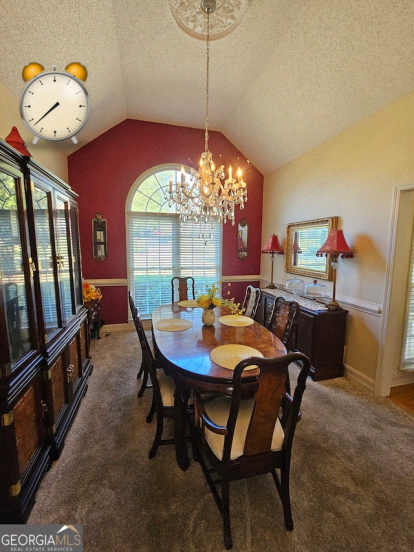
7h38
